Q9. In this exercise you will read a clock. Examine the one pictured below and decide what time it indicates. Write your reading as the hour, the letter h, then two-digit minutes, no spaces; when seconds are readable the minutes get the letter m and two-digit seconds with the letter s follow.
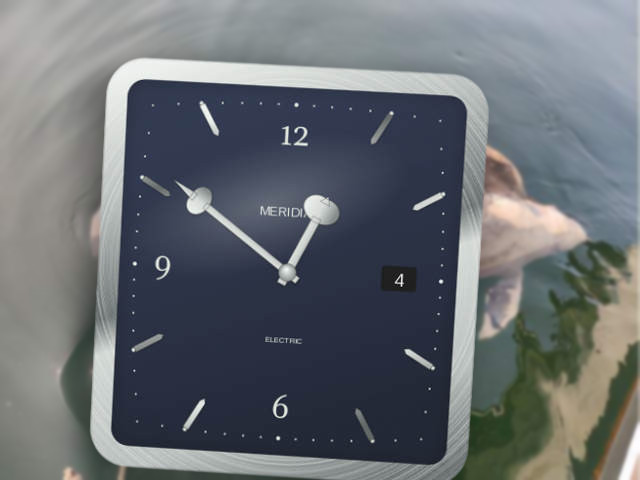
12h51
